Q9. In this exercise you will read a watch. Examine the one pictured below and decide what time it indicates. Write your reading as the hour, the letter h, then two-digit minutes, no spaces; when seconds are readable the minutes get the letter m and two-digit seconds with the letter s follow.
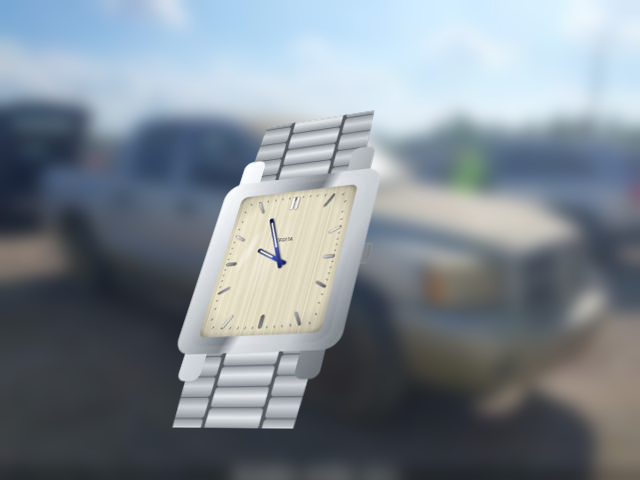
9h56
